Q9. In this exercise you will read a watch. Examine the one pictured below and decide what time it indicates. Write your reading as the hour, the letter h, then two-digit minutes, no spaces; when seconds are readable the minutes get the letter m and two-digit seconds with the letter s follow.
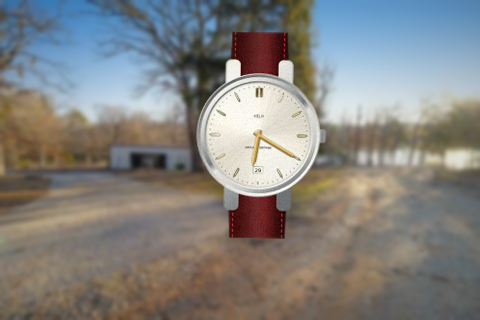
6h20
